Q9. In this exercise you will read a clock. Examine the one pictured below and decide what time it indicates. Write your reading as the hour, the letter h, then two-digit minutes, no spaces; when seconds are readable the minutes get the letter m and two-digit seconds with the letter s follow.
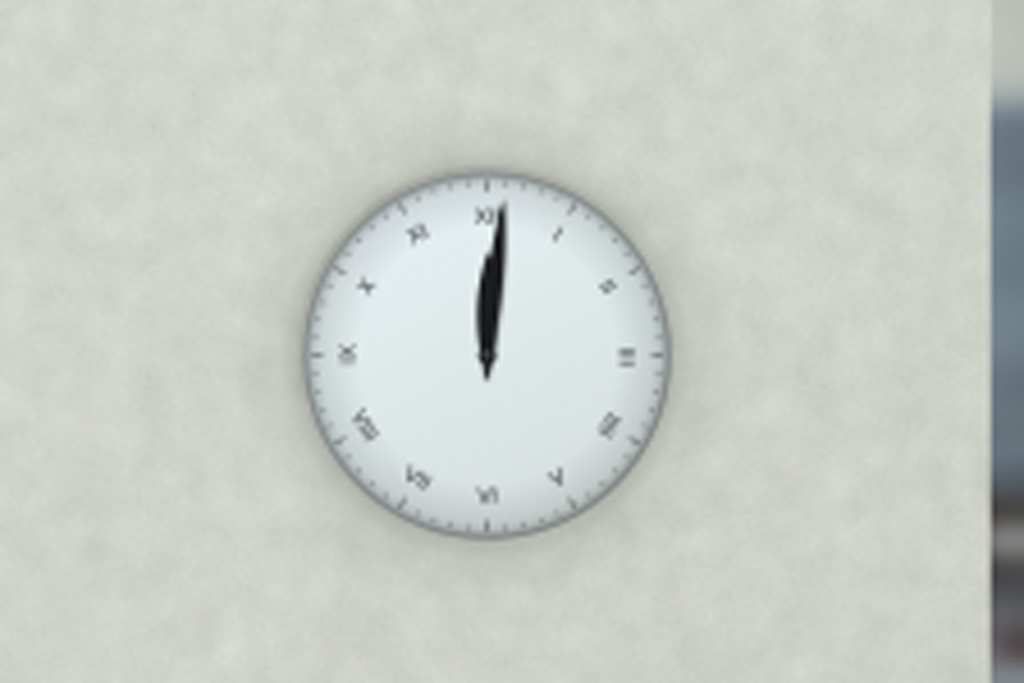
12h01
